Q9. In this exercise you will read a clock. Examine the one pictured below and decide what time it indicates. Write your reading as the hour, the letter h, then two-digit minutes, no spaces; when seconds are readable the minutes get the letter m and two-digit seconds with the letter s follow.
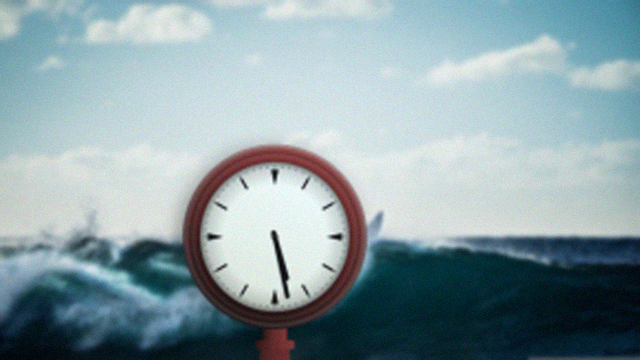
5h28
